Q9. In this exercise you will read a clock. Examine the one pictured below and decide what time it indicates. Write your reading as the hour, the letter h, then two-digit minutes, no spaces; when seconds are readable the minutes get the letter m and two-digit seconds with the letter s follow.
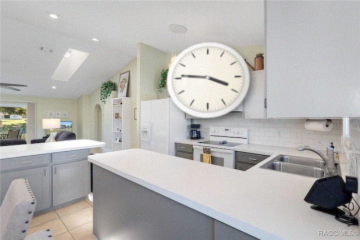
3h46
